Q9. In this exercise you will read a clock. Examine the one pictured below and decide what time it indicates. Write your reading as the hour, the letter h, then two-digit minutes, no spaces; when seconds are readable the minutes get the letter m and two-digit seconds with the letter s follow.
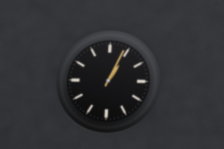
1h04
